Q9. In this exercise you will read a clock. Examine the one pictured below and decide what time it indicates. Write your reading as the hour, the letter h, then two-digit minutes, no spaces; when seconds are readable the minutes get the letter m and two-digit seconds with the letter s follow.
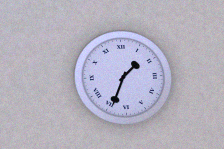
1h34
